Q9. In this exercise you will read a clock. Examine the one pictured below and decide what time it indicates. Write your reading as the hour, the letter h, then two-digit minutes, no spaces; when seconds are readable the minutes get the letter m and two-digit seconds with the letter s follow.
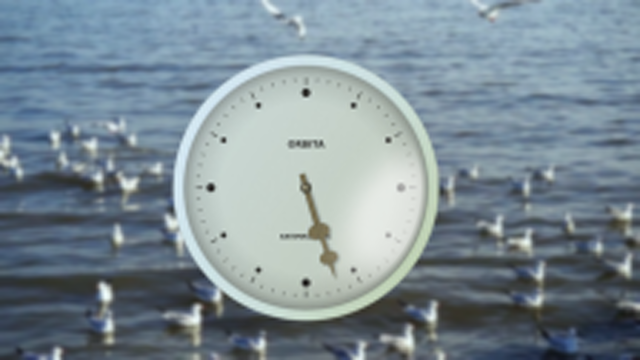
5h27
